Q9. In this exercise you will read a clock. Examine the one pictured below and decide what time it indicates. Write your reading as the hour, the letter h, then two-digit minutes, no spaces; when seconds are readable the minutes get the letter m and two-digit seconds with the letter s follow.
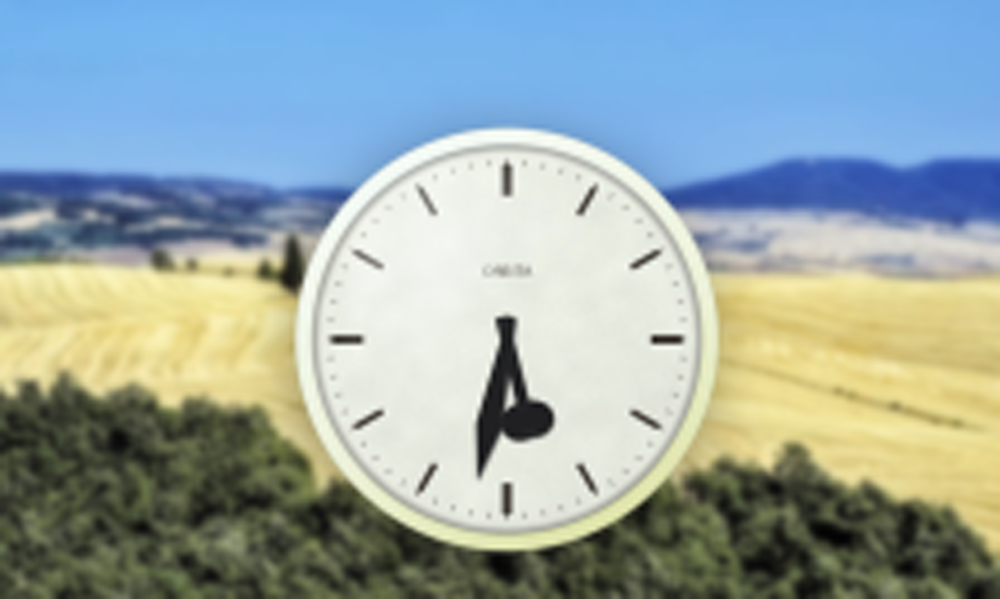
5h32
